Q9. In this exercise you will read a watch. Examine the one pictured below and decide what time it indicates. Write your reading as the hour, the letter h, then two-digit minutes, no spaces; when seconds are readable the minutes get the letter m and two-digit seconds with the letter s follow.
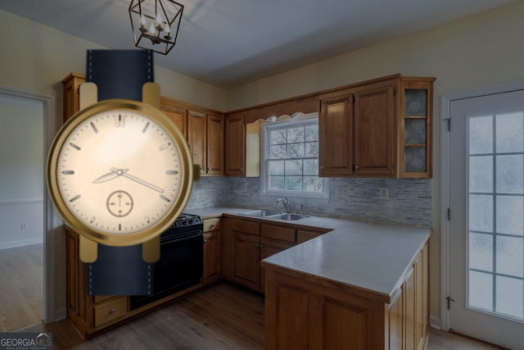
8h19
